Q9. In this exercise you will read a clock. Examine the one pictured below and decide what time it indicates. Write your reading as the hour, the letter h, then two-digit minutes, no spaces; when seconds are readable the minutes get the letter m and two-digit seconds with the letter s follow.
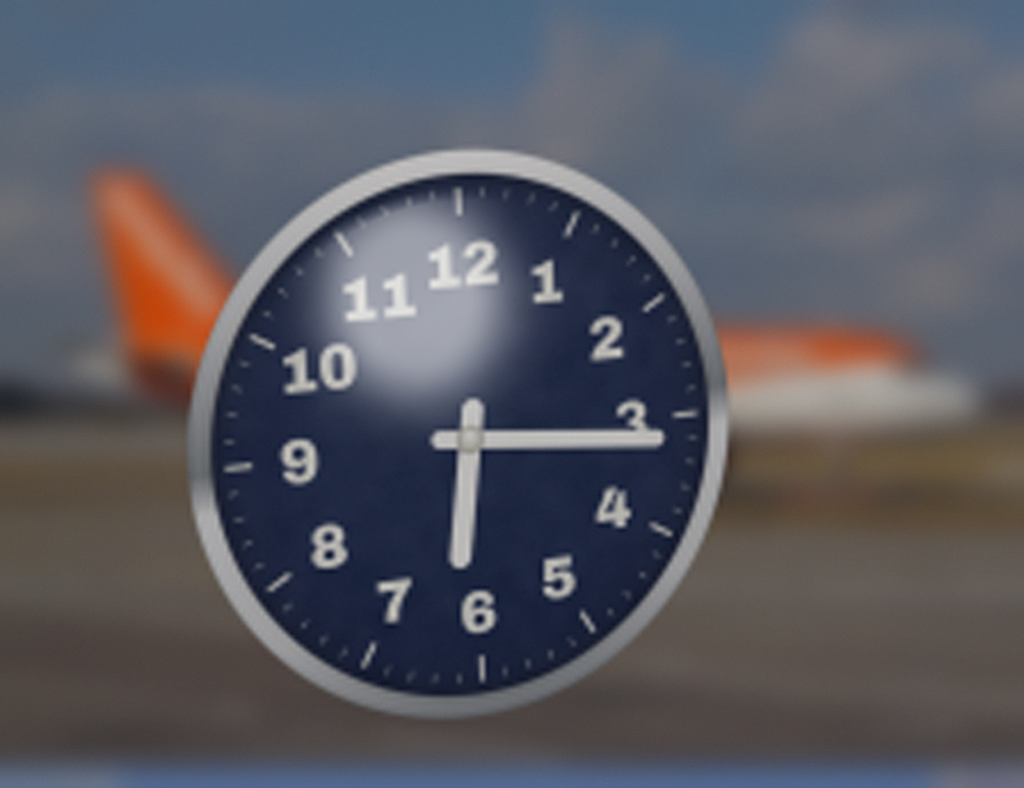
6h16
